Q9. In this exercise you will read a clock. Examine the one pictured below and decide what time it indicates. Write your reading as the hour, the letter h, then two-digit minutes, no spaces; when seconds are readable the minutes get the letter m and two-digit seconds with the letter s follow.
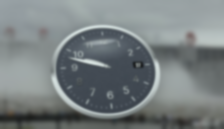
9h48
